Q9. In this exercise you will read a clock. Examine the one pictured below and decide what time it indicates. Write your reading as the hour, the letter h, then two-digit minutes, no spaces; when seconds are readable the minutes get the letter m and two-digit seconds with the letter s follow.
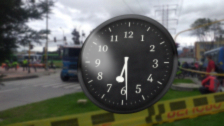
6h29
